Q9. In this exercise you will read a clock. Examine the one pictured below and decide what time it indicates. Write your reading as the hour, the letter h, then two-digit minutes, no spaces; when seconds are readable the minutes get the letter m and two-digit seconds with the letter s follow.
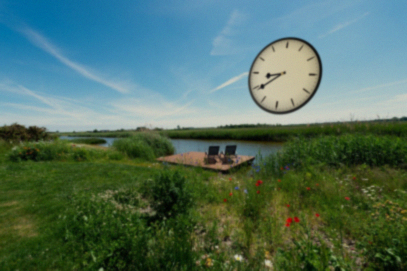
8h39
